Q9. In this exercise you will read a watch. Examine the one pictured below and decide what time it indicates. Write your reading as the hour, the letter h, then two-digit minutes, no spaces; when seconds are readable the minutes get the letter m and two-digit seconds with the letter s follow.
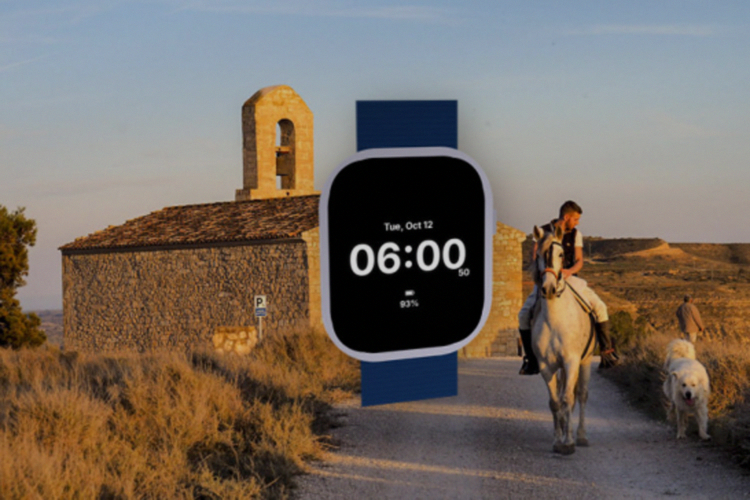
6h00
